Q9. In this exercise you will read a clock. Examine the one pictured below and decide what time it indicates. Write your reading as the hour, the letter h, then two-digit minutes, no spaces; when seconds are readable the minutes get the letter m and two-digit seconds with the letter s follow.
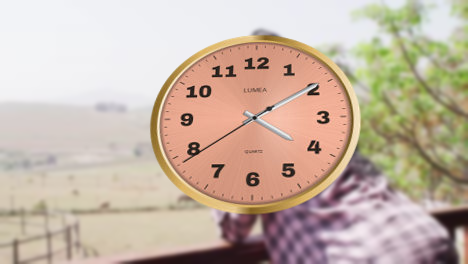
4h09m39s
